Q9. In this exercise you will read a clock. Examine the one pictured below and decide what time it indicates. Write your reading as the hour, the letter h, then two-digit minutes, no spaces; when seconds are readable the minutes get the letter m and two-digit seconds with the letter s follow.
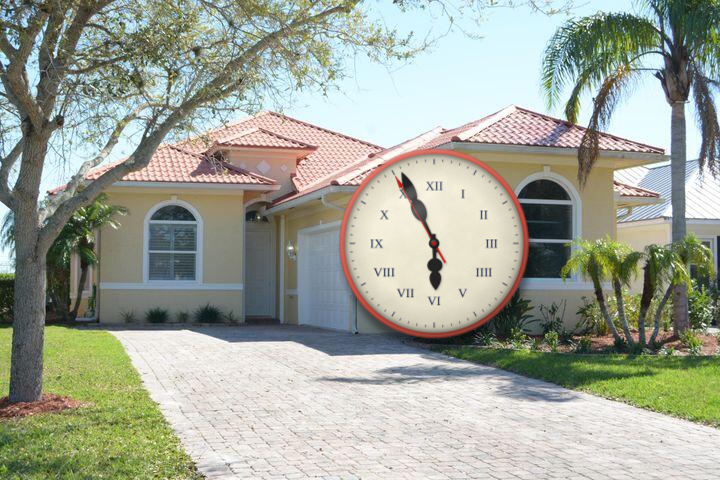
5h55m55s
